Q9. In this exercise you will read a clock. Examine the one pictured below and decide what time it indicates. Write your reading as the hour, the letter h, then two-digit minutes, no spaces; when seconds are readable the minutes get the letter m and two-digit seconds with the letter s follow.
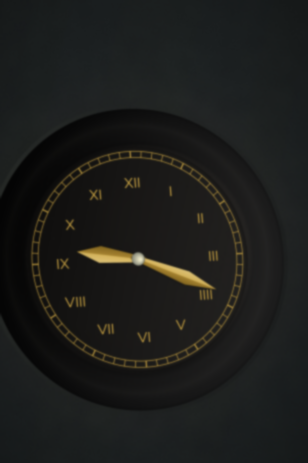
9h19
